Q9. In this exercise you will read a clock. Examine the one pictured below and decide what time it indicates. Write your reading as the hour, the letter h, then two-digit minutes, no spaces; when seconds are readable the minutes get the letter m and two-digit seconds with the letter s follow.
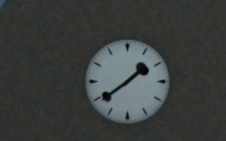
1h39
